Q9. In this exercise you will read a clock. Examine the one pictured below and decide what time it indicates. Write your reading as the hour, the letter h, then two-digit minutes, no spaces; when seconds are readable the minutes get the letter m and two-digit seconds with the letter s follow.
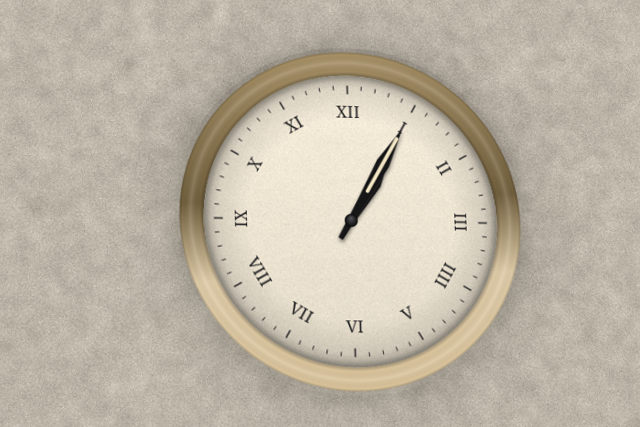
1h05
